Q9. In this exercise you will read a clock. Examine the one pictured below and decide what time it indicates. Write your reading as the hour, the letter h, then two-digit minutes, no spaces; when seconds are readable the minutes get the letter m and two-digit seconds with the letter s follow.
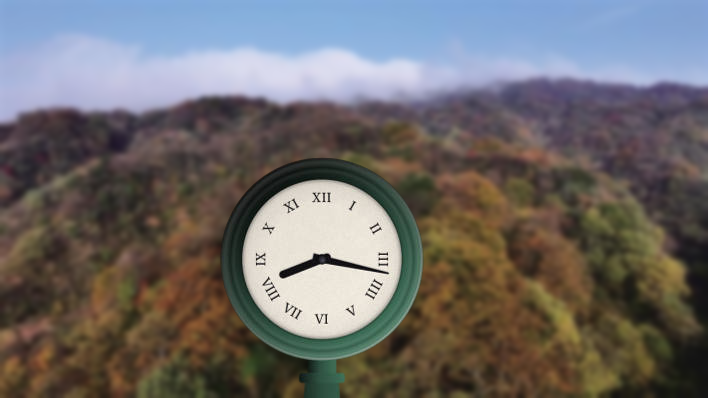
8h17
